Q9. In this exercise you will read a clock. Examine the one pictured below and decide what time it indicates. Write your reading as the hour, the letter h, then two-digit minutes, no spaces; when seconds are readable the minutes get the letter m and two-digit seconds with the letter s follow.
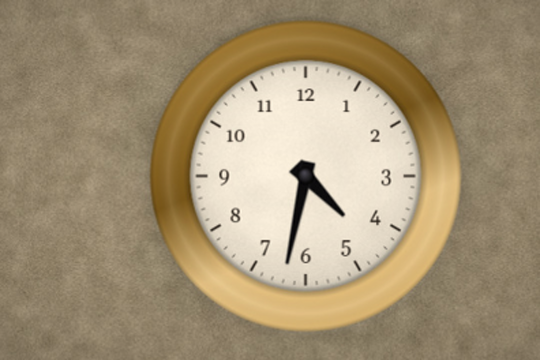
4h32
